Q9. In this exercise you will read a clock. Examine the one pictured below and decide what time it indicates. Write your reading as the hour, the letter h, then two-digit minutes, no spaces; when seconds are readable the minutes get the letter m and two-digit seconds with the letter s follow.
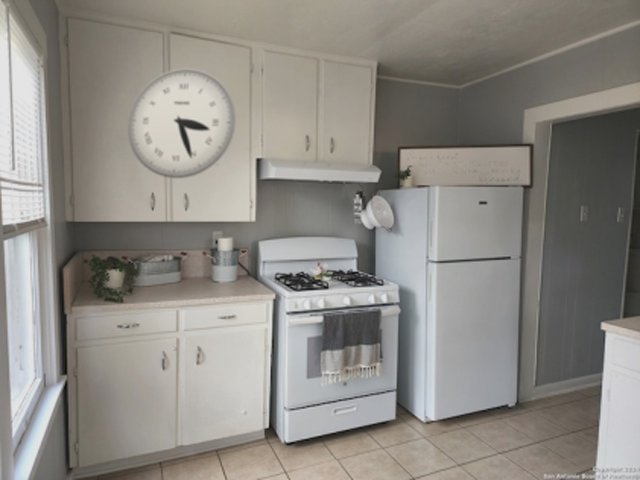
3h26
